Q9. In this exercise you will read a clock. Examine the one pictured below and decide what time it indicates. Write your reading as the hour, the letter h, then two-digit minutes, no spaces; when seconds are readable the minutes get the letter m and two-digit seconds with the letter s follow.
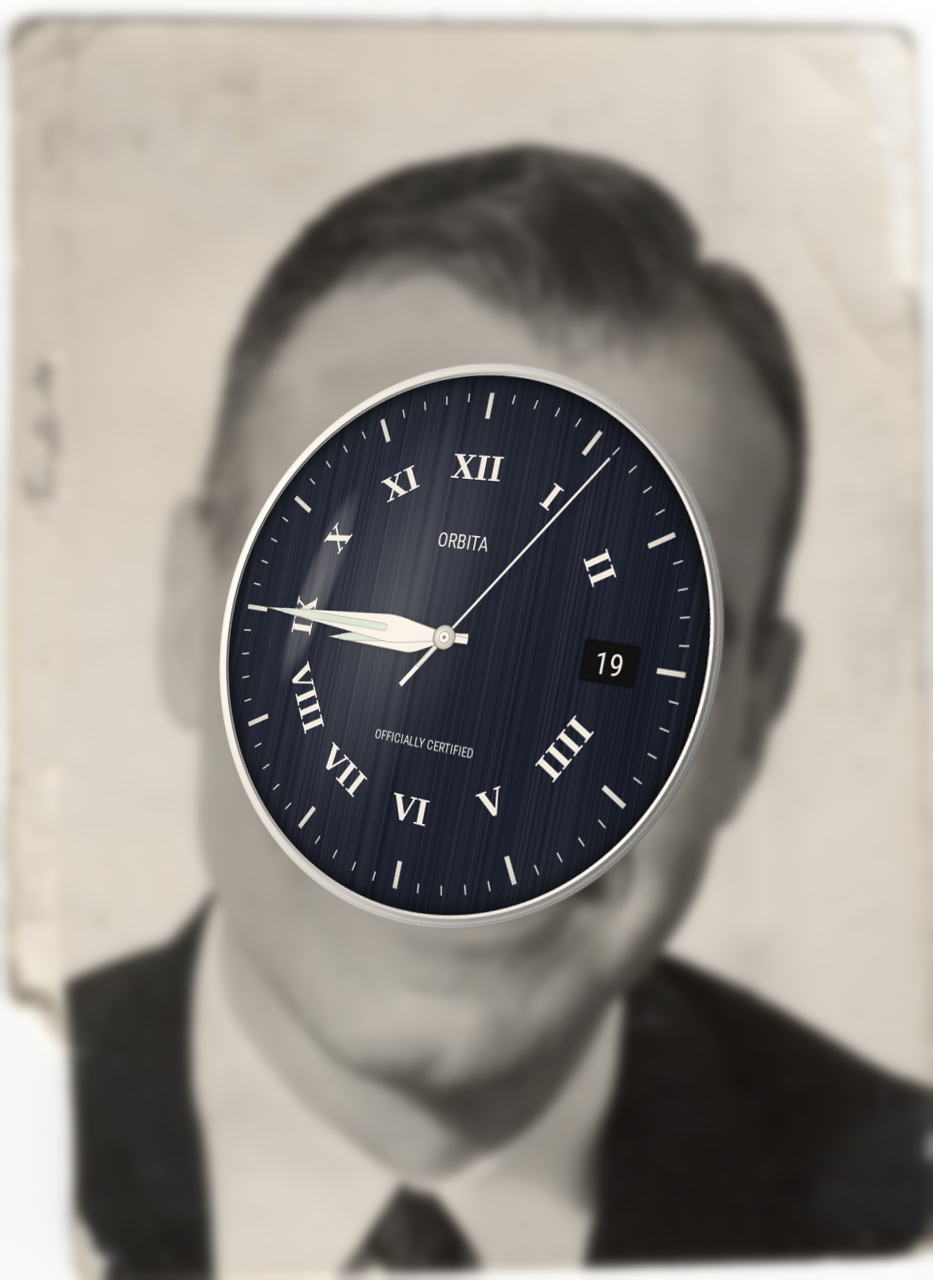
8h45m06s
